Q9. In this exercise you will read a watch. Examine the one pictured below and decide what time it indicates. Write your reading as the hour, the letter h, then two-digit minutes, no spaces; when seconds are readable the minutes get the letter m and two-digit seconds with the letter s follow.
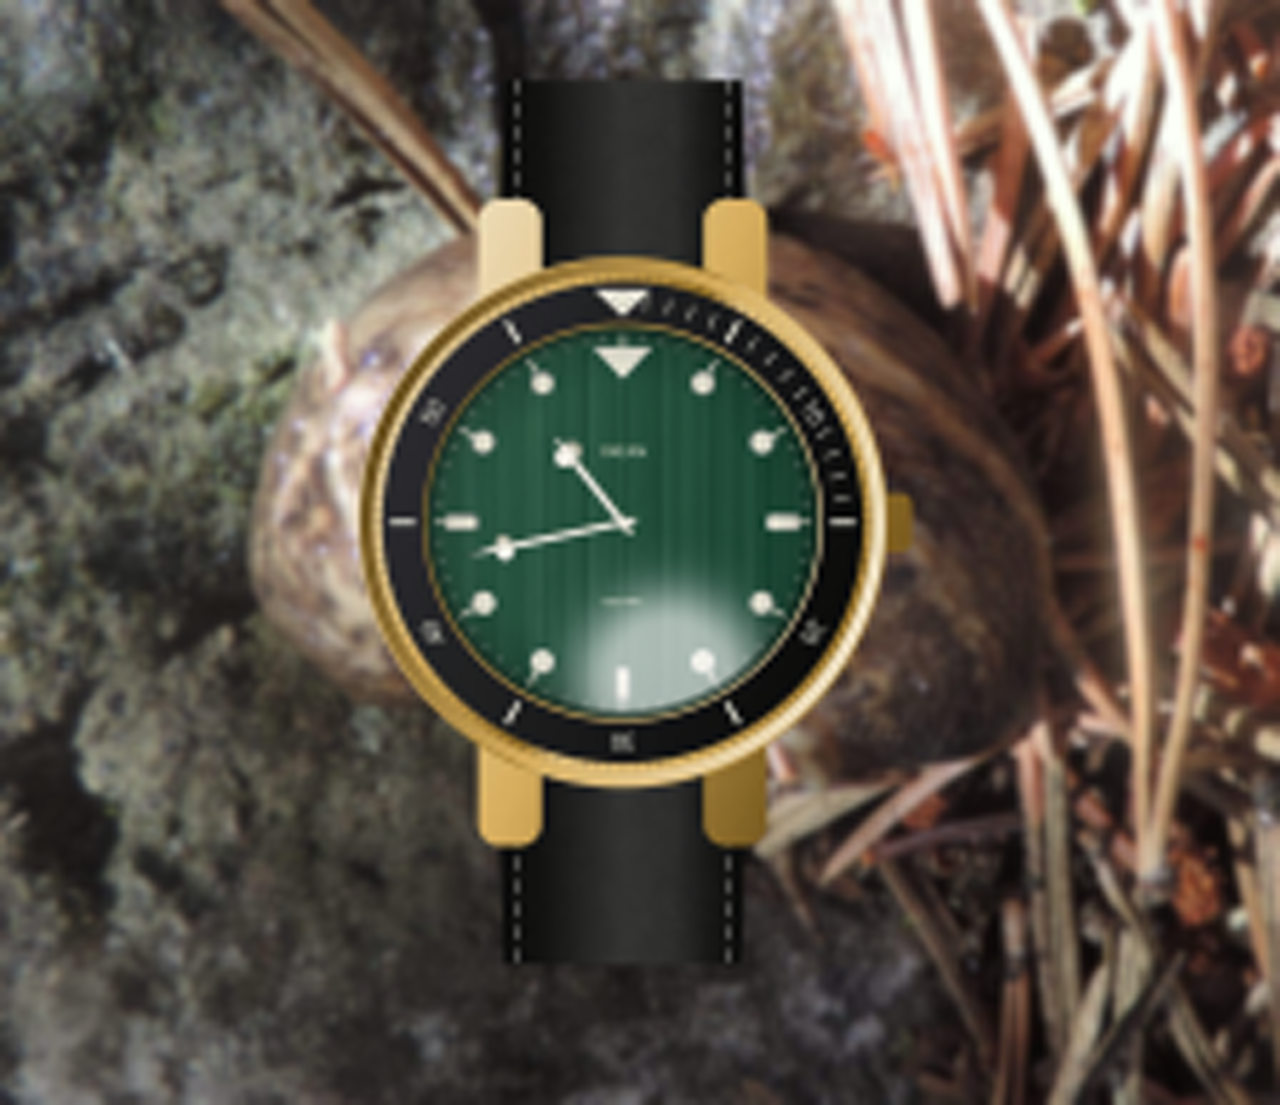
10h43
